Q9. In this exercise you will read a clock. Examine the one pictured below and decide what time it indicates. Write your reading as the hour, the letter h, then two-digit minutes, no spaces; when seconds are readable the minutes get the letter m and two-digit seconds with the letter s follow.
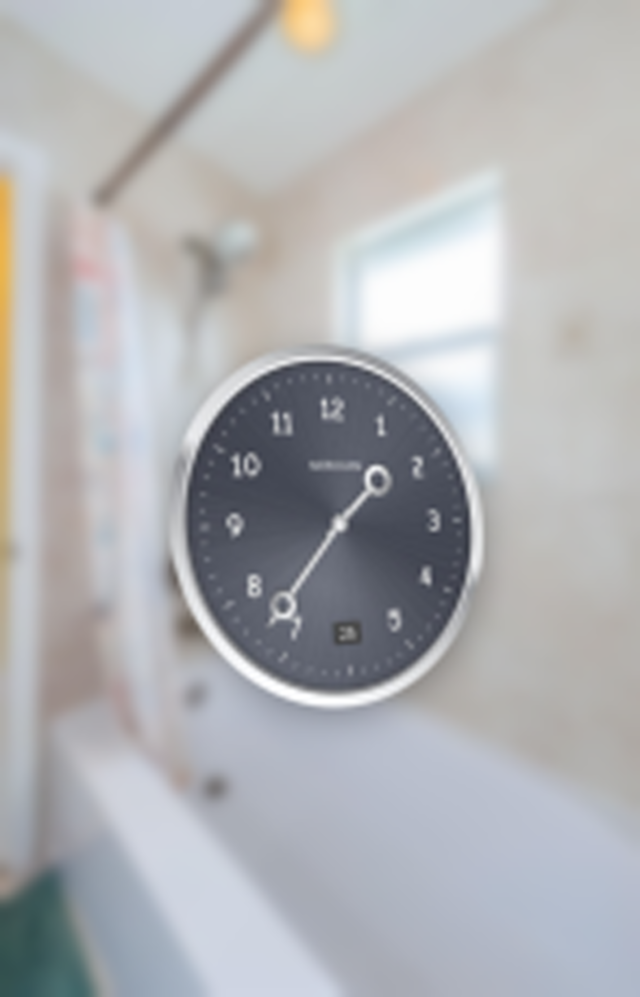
1h37
